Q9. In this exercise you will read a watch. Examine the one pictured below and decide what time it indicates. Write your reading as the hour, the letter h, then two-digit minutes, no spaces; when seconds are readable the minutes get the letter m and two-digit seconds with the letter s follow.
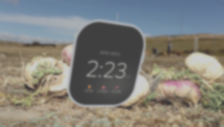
2h23
